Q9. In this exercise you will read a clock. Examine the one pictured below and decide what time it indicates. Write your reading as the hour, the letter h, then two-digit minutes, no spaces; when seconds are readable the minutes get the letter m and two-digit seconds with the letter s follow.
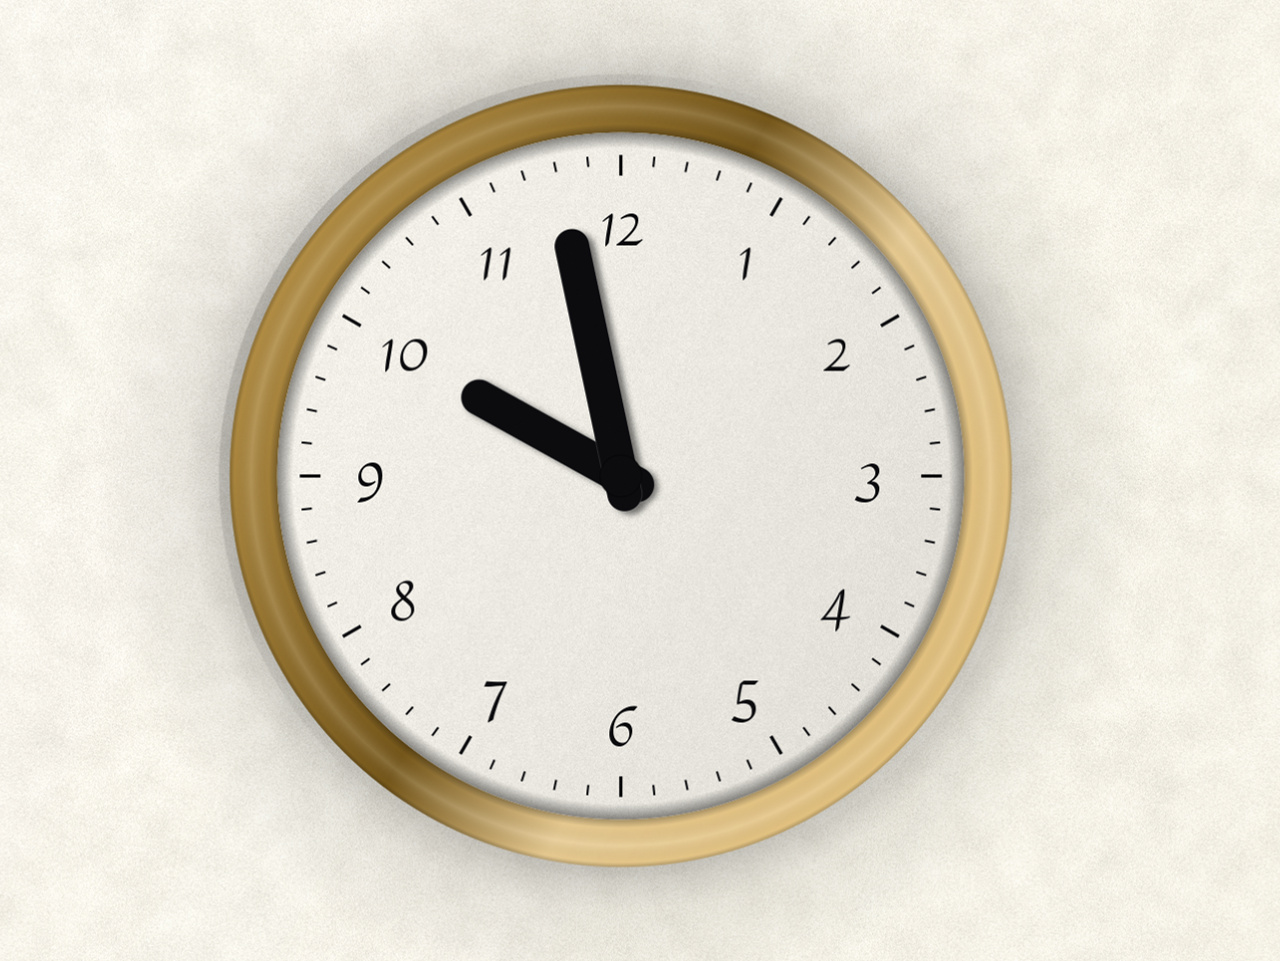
9h58
